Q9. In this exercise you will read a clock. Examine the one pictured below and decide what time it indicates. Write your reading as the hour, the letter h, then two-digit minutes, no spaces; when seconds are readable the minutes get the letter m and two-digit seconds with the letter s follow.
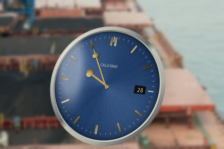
9h55
